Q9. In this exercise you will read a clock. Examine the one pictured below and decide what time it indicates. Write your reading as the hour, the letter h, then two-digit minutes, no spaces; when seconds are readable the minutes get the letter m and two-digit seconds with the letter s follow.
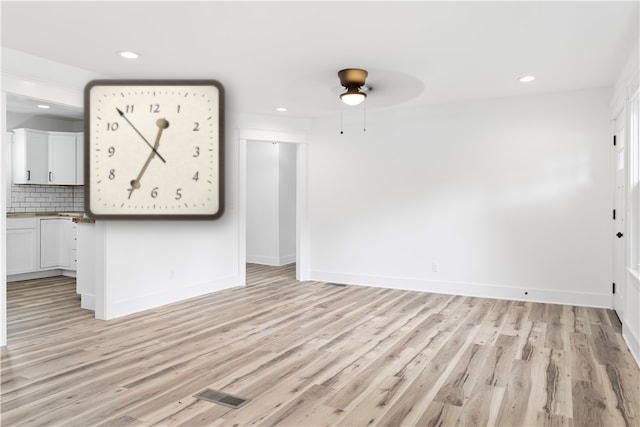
12h34m53s
